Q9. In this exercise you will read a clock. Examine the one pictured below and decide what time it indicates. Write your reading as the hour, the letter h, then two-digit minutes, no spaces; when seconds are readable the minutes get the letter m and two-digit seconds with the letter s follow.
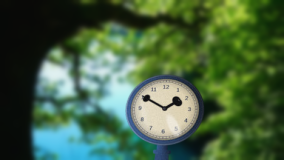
1h50
